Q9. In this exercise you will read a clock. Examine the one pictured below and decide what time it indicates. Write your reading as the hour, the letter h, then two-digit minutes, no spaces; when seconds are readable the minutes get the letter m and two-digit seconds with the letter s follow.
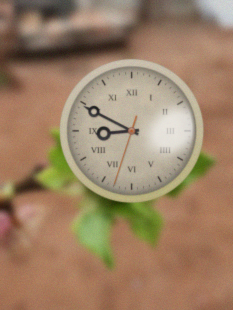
8h49m33s
